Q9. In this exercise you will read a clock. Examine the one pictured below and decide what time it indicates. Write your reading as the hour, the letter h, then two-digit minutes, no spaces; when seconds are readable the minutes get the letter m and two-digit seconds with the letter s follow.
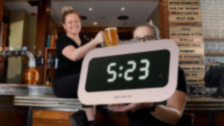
5h23
